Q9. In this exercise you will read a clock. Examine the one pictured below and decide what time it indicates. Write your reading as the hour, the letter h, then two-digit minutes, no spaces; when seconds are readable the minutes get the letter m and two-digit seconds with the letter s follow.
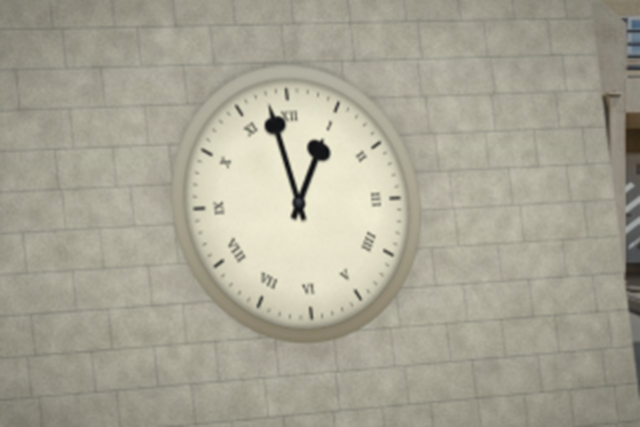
12h58
